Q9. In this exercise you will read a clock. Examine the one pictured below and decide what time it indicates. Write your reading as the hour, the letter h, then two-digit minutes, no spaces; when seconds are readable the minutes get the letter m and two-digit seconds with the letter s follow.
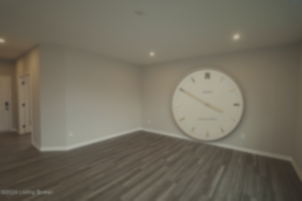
3h50
